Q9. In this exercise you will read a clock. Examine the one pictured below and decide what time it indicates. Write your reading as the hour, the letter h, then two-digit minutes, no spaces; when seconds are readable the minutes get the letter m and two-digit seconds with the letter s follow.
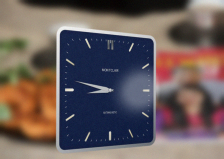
8h47
